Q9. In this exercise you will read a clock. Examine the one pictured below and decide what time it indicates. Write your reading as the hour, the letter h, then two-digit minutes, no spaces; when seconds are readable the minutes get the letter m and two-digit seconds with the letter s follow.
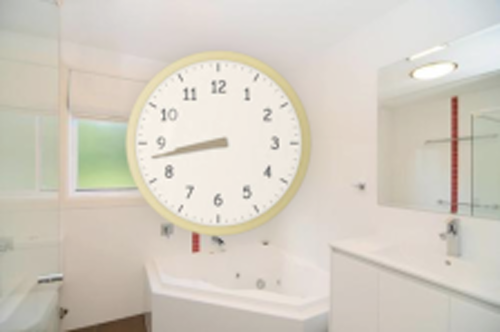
8h43
